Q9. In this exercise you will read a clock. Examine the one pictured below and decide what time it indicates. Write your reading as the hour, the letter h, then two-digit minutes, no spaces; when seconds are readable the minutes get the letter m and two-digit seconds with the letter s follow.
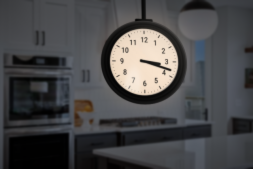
3h18
